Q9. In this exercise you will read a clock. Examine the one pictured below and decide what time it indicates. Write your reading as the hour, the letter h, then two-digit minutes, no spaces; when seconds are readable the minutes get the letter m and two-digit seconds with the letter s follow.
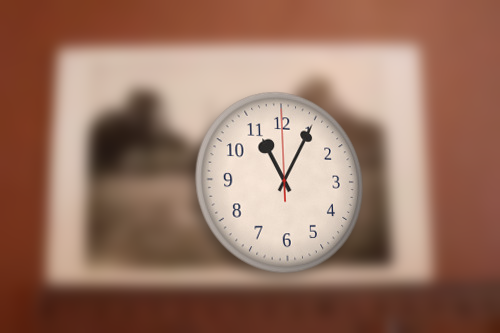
11h05m00s
